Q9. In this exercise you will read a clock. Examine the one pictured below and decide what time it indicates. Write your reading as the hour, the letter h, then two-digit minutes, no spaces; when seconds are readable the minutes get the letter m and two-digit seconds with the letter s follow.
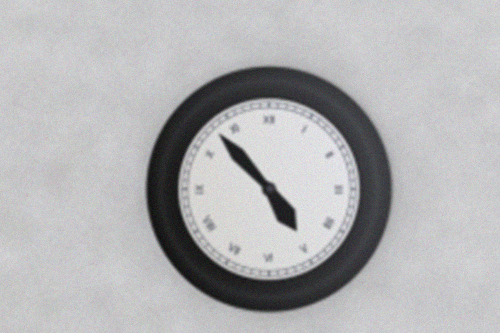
4h53
